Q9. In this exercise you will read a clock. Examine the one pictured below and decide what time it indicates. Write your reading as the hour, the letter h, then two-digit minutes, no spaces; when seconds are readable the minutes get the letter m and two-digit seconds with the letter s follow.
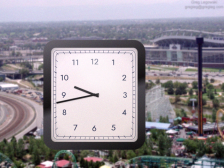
9h43
